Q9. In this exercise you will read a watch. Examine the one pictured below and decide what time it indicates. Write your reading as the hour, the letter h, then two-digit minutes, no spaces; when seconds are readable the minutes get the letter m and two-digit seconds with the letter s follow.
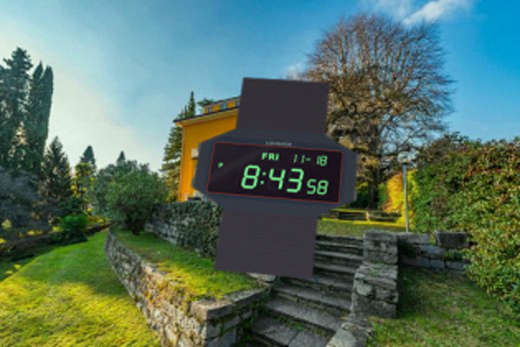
8h43m58s
